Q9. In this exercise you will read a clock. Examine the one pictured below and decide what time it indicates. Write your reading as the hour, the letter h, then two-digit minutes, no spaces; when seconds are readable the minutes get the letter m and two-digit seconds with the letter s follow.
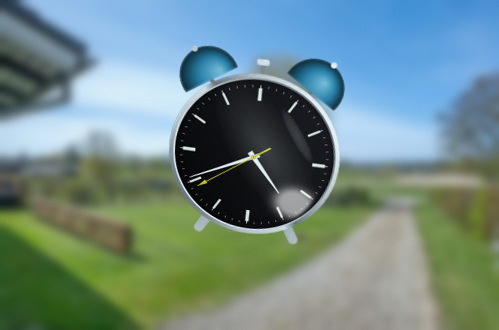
4h40m39s
